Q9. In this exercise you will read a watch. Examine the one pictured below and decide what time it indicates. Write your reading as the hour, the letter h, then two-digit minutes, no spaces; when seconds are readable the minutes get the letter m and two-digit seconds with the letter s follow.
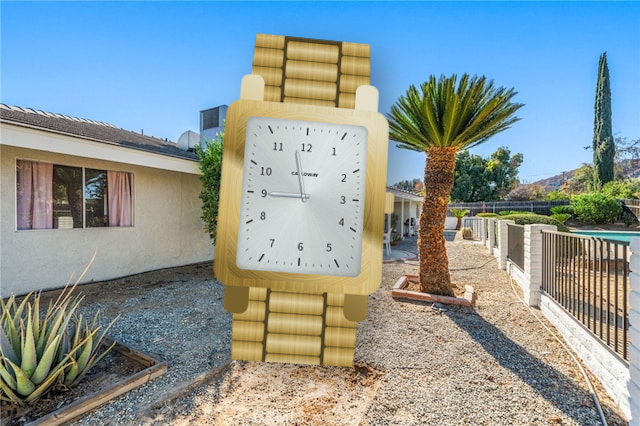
8h58
